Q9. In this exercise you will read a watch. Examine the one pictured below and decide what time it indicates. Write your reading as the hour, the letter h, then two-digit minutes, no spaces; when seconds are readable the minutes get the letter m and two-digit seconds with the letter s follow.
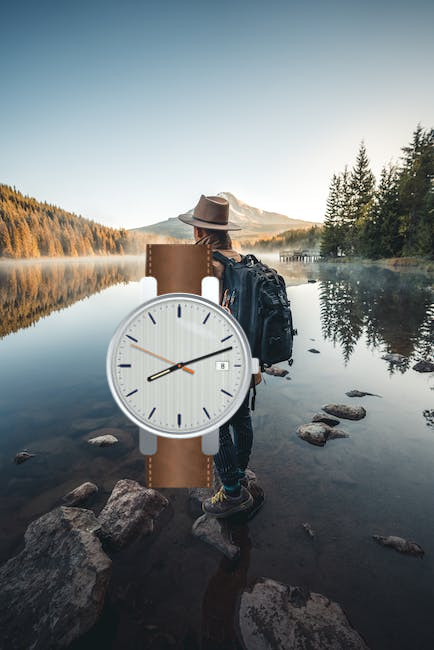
8h11m49s
